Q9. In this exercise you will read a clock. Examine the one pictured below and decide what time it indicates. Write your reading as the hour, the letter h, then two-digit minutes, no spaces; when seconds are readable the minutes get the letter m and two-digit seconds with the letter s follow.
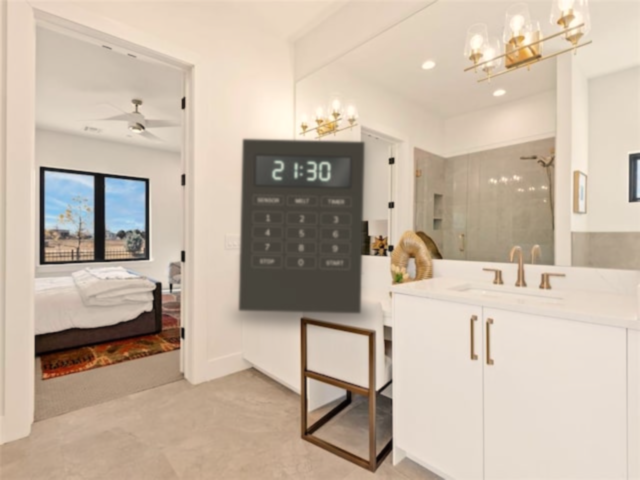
21h30
